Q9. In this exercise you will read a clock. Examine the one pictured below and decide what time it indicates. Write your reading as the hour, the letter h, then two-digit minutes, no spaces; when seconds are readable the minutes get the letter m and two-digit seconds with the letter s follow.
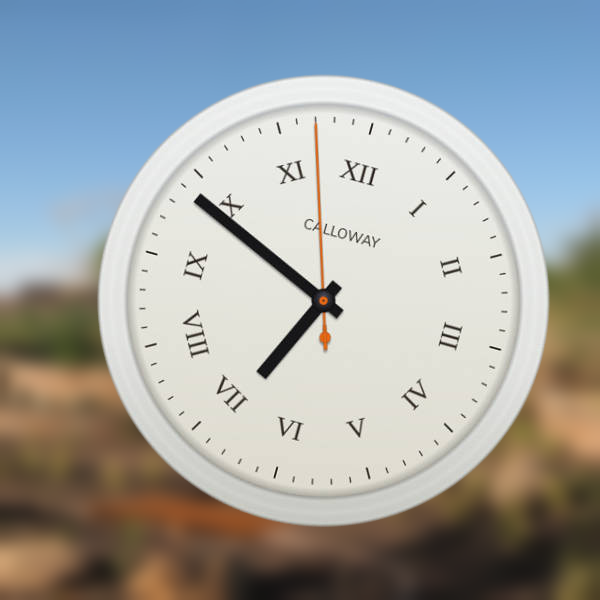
6h48m57s
